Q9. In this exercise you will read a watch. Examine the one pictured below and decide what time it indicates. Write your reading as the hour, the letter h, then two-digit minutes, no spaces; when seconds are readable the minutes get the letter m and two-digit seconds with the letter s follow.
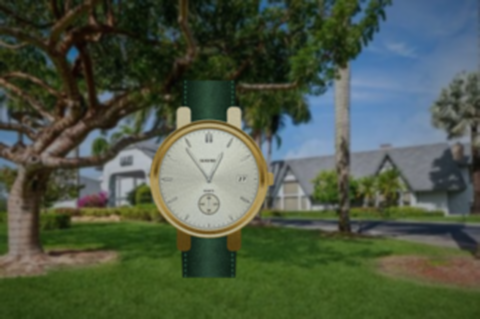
12h54
